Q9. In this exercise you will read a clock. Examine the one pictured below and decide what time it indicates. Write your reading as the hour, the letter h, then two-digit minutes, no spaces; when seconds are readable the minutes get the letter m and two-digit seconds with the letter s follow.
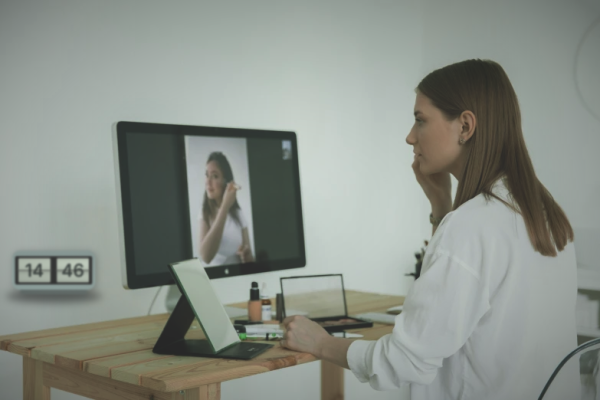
14h46
